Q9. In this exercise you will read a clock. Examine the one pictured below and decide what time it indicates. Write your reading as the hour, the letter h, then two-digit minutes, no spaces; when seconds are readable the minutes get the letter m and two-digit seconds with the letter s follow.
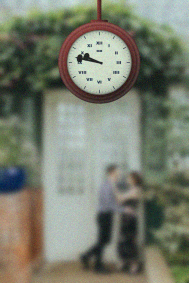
9h47
